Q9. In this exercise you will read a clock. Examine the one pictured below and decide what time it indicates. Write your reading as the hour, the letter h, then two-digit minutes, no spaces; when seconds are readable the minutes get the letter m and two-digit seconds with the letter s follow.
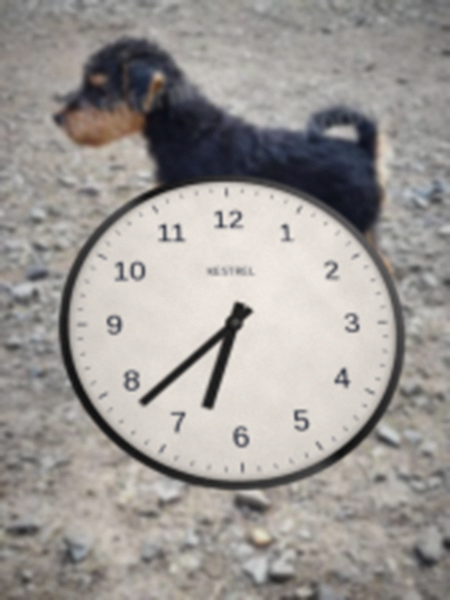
6h38
